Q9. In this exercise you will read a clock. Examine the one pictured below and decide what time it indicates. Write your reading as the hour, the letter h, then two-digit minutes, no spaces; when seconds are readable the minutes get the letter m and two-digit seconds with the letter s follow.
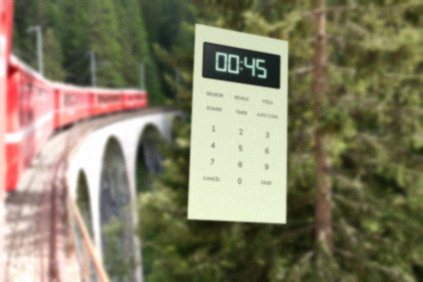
0h45
